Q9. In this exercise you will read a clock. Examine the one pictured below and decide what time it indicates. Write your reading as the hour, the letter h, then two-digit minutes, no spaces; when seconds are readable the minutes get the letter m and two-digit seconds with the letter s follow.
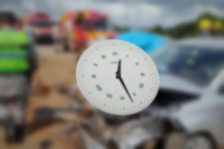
12h27
